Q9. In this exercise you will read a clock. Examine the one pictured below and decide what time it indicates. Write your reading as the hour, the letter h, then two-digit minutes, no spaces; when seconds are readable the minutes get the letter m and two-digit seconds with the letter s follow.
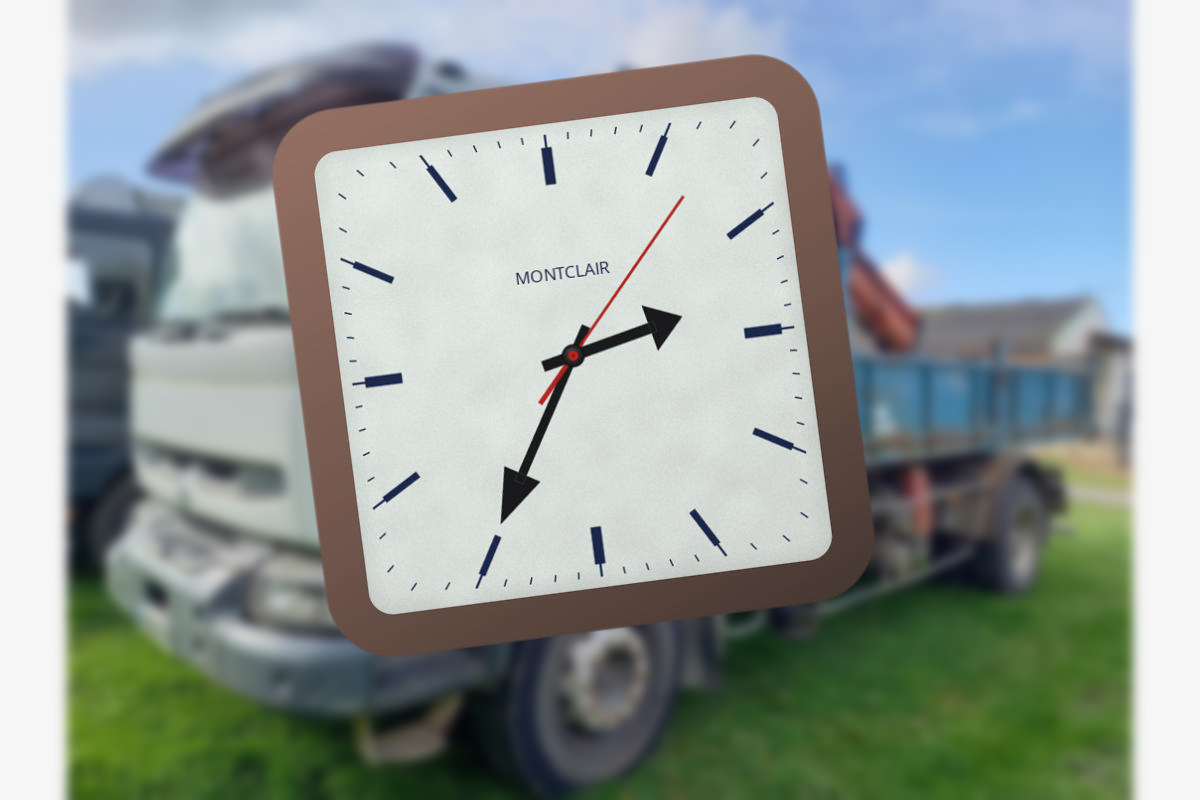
2h35m07s
